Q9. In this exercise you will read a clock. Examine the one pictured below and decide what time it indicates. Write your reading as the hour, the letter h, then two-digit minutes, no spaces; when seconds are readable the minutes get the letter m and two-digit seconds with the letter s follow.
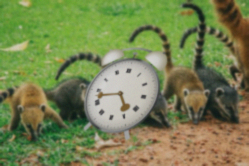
4h43
